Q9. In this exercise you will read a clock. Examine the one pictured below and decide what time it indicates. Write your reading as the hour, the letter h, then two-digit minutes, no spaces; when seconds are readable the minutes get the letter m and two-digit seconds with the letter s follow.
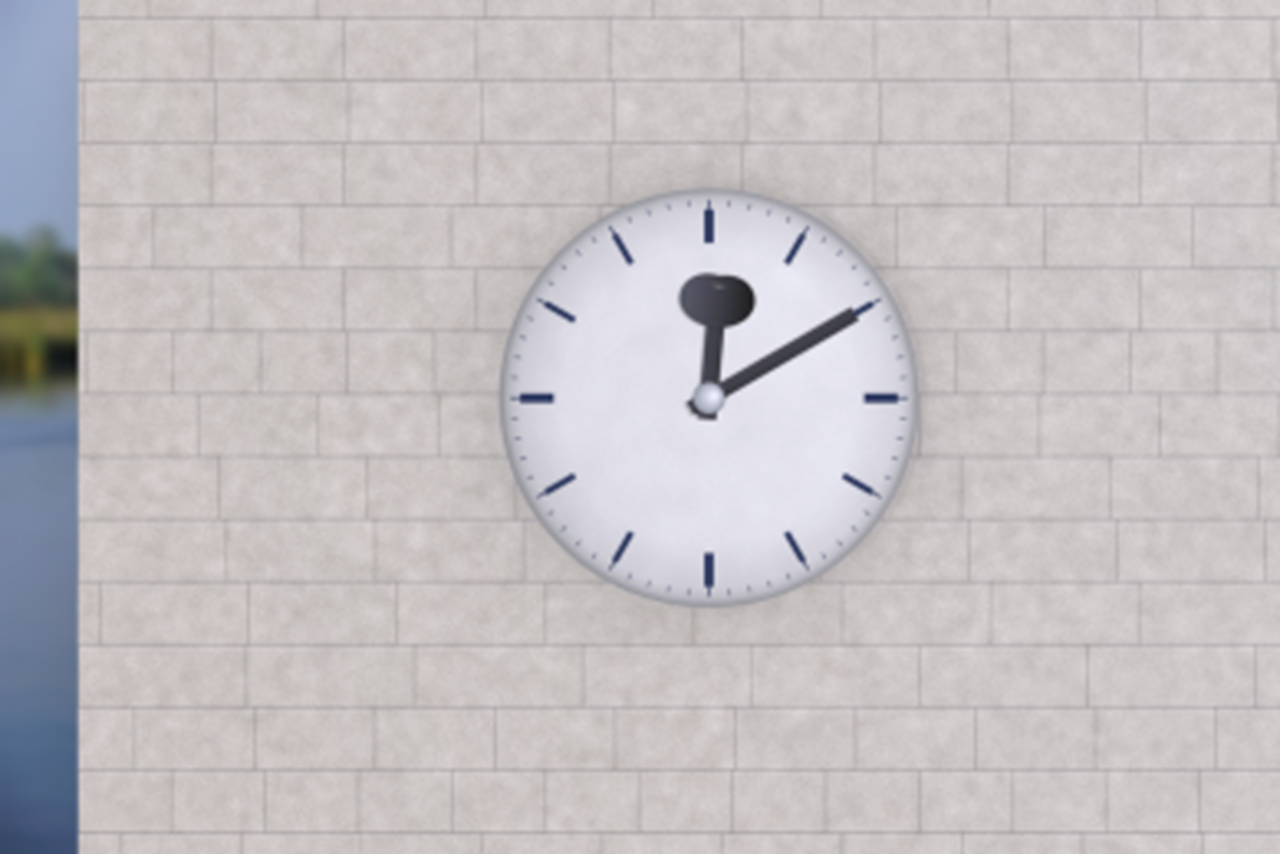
12h10
